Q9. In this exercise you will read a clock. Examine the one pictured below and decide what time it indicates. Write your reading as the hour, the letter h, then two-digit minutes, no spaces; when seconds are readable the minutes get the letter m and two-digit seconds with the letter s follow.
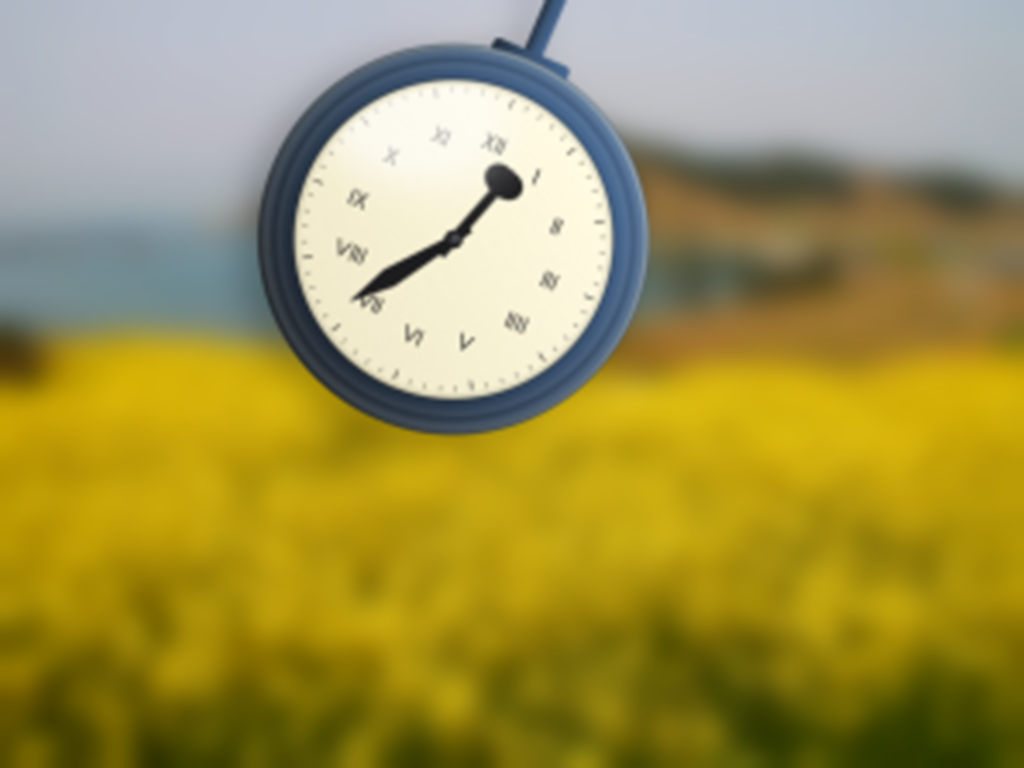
12h36
